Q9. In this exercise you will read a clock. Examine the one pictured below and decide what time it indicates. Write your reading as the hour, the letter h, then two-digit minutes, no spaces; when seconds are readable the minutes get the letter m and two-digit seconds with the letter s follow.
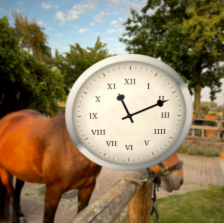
11h11
